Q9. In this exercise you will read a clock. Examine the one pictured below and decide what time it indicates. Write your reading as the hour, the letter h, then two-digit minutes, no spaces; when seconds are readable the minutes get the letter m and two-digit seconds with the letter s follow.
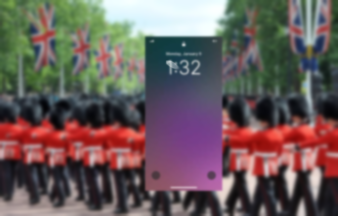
1h32
